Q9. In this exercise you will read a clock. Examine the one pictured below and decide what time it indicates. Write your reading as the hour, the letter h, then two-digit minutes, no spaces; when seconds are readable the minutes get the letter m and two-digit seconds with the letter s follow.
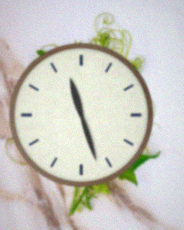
11h27
